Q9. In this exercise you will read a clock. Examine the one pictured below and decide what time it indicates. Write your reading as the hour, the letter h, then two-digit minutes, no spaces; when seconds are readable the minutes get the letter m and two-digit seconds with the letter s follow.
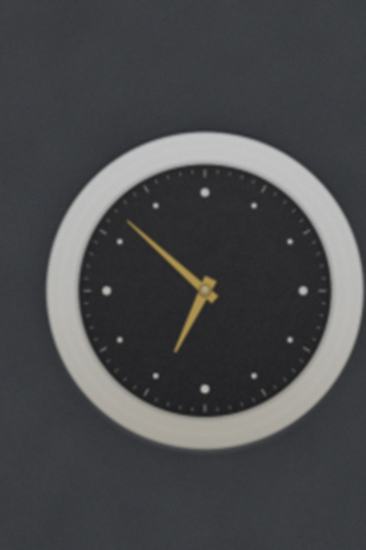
6h52
